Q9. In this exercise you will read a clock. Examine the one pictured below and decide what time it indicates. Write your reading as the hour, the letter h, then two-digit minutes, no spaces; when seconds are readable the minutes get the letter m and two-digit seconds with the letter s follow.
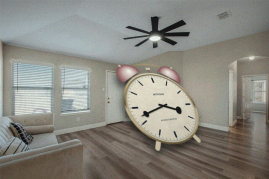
3h42
